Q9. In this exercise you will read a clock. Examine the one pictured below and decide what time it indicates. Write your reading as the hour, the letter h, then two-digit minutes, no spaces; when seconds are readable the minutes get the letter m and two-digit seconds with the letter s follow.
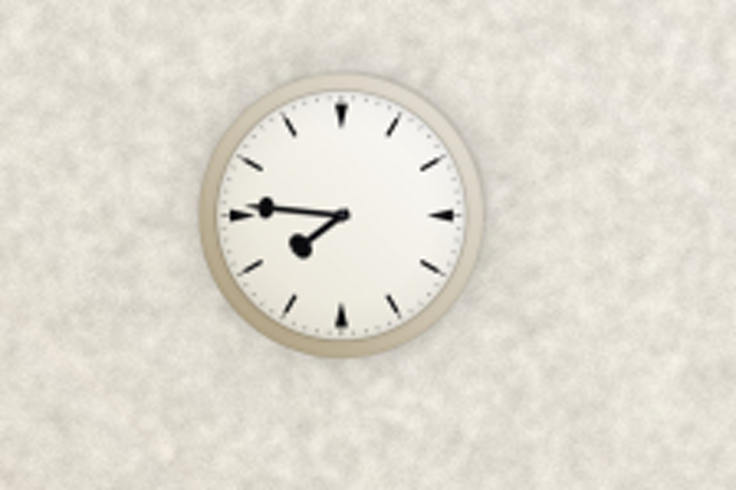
7h46
